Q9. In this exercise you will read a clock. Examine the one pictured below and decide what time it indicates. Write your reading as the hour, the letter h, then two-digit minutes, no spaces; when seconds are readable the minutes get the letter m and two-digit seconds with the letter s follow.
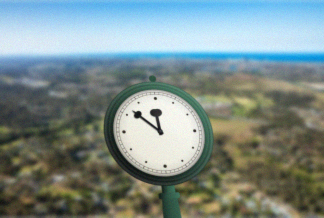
11h52
